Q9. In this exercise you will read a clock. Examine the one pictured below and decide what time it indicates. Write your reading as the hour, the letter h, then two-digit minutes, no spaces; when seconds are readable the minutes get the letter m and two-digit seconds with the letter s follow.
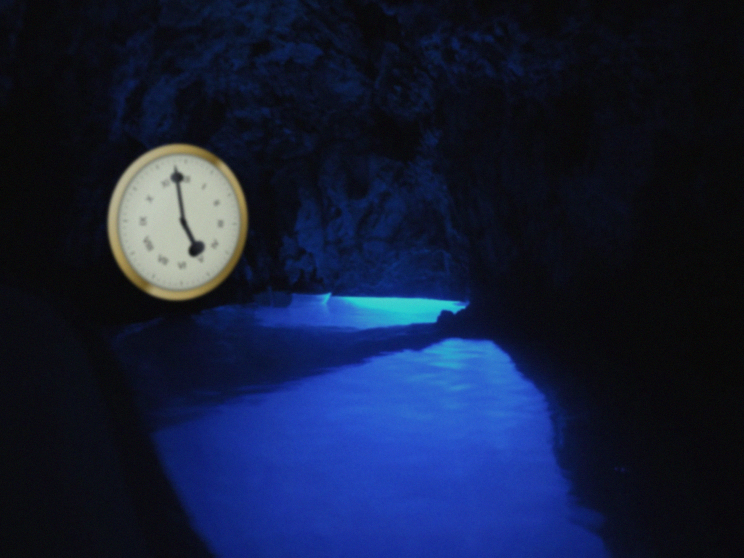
4h58
